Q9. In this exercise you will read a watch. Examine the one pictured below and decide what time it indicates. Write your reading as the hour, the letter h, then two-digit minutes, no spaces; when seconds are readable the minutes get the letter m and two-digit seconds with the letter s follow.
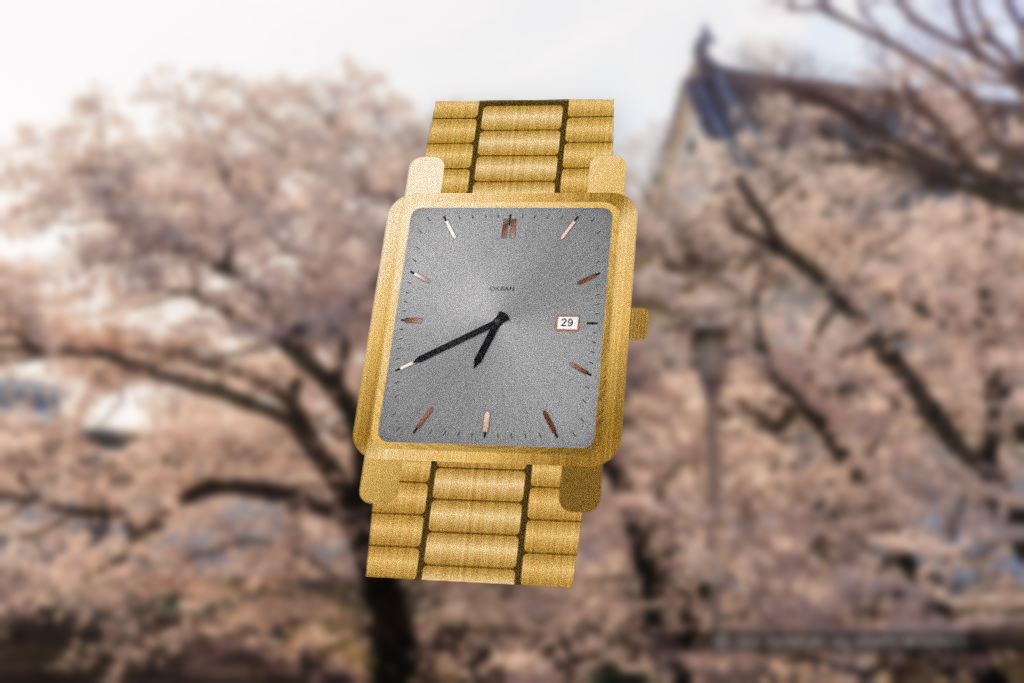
6h40
